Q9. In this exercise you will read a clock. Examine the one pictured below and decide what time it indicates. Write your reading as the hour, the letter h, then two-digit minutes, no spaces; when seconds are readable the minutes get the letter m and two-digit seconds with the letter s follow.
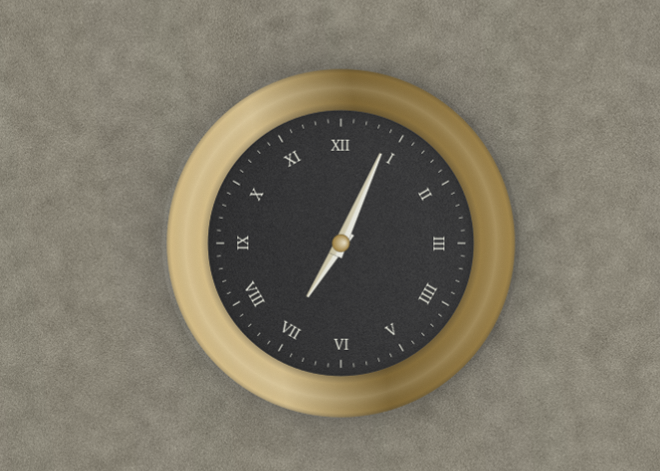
7h04
